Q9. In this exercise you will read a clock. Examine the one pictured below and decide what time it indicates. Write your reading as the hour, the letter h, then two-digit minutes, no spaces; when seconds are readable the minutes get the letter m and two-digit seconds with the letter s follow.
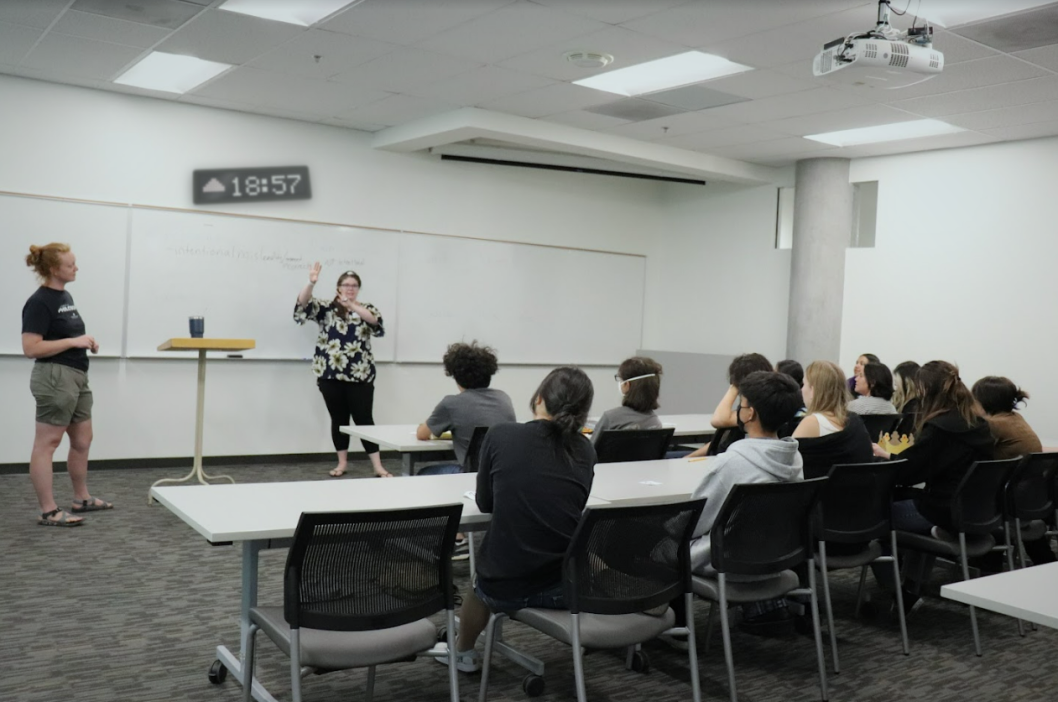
18h57
